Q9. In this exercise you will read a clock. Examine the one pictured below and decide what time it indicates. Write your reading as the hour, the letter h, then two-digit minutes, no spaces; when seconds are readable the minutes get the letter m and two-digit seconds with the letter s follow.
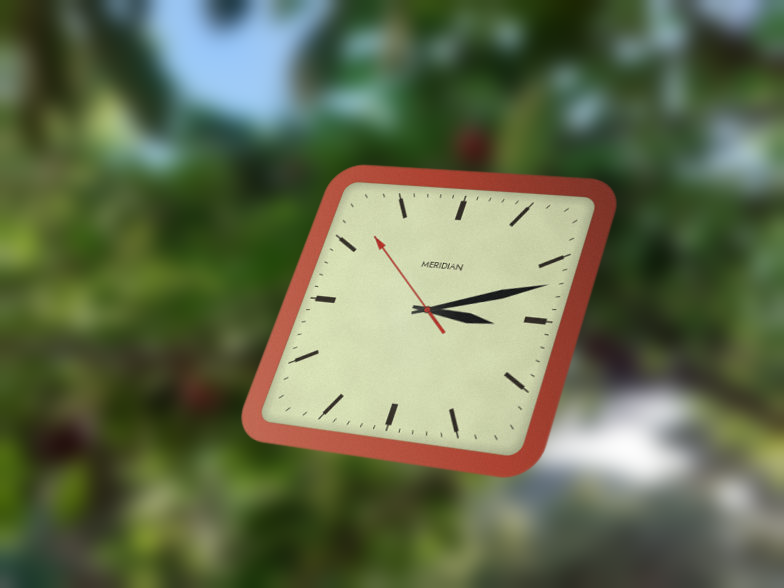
3h11m52s
